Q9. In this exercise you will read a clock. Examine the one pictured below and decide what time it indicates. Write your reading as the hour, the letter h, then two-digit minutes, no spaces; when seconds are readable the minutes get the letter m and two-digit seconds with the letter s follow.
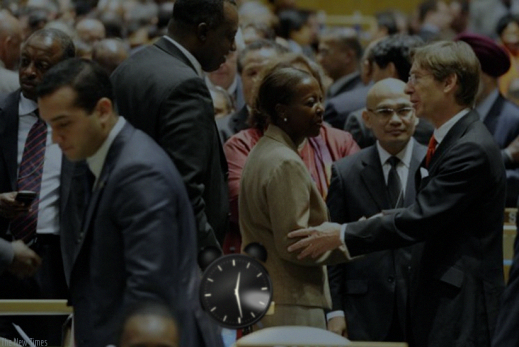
12h29
